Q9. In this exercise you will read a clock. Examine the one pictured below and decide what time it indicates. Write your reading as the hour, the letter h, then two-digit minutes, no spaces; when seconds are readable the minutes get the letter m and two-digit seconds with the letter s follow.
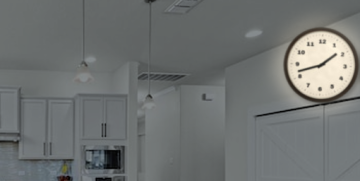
1h42
